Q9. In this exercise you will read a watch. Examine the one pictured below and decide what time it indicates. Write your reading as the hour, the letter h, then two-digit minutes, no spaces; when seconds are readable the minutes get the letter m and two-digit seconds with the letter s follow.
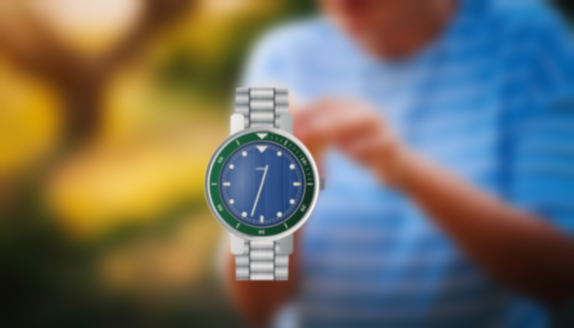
12h33
